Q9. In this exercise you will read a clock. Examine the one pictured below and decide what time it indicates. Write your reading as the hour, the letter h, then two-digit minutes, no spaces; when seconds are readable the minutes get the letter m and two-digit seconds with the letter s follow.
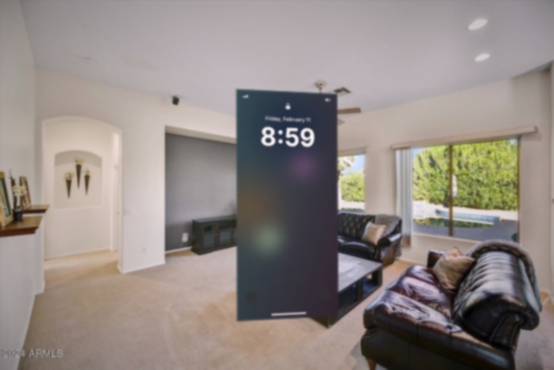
8h59
